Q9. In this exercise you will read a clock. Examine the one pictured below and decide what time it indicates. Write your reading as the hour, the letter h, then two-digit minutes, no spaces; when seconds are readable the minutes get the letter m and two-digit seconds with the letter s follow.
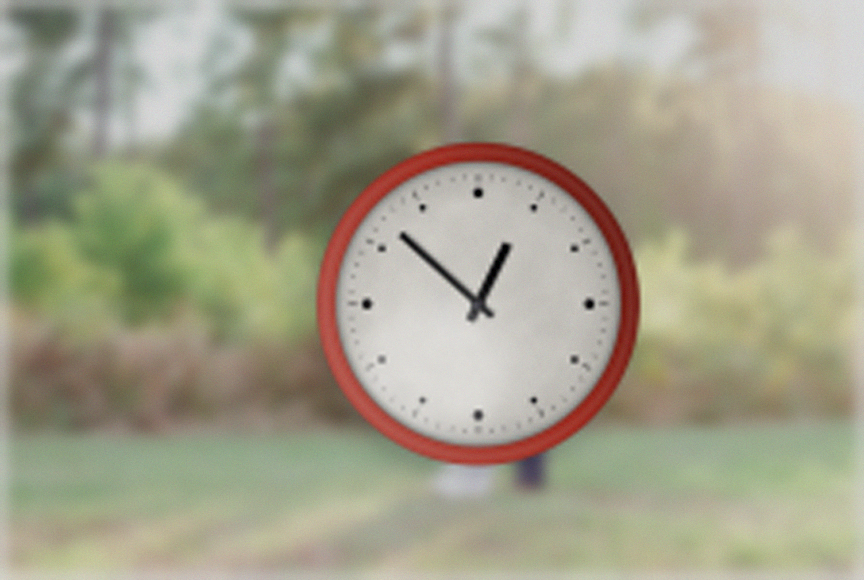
12h52
